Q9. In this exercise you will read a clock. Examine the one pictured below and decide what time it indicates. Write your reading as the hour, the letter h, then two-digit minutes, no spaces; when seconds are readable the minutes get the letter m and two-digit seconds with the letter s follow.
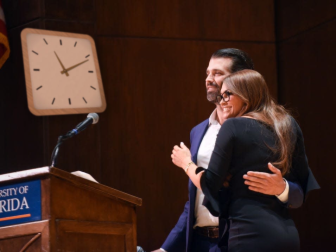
11h11
